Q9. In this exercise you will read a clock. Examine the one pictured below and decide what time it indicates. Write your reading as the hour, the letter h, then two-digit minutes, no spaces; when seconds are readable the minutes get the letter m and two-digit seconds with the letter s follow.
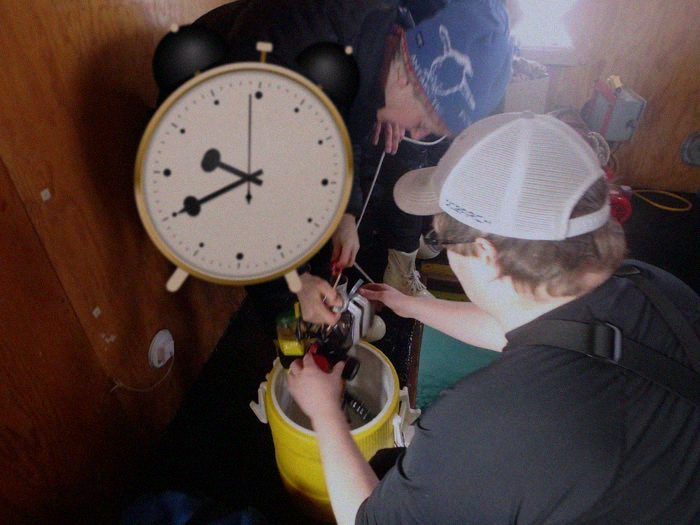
9h39m59s
